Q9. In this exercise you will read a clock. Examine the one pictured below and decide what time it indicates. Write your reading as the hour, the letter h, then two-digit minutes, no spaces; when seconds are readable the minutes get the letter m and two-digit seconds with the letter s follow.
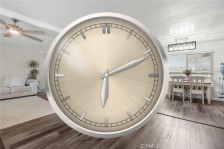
6h11
